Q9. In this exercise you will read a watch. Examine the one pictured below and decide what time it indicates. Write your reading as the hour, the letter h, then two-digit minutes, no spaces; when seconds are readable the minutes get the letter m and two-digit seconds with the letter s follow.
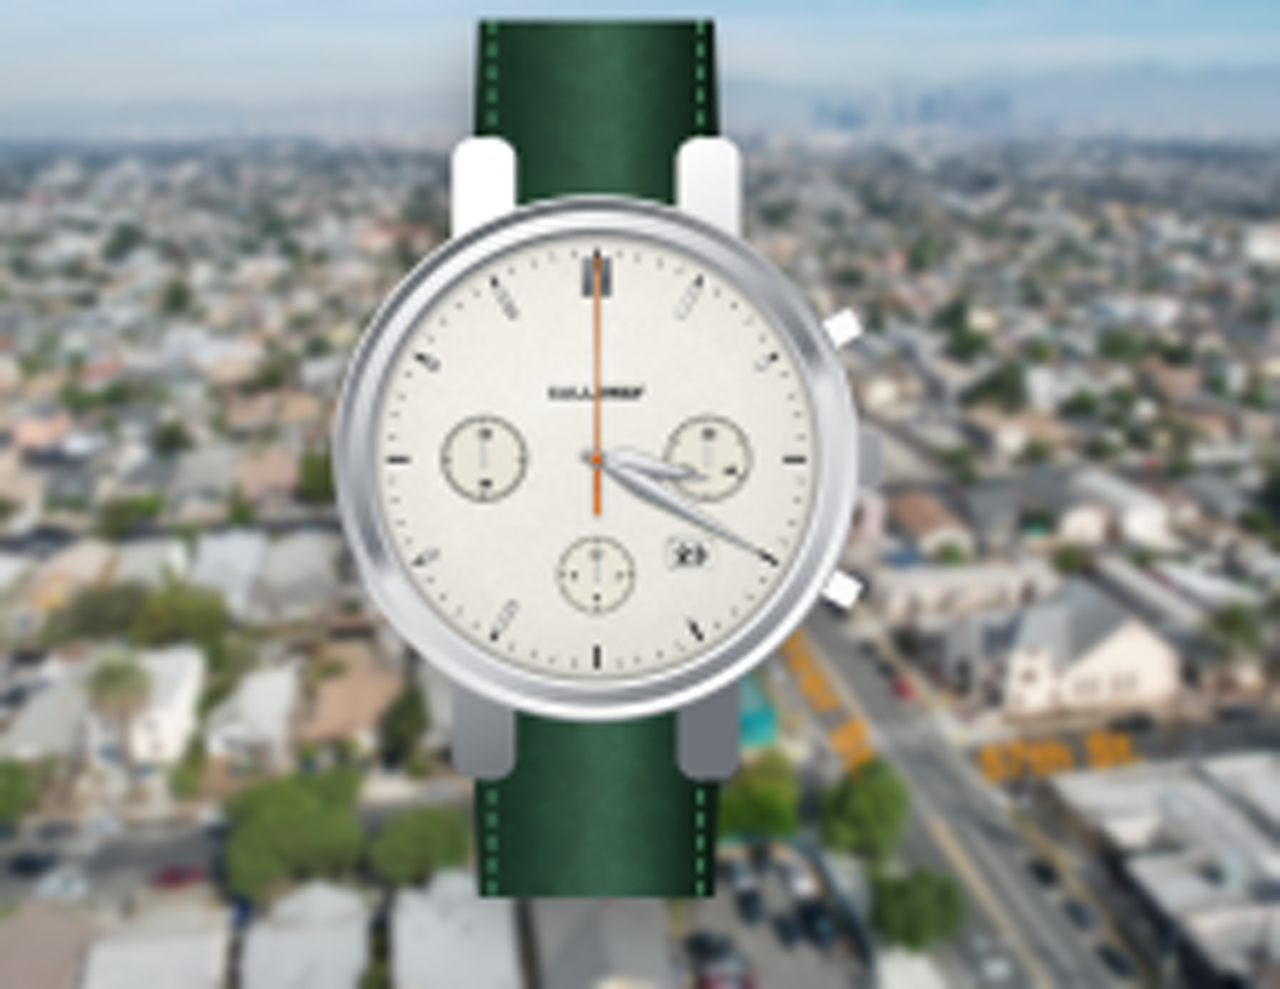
3h20
